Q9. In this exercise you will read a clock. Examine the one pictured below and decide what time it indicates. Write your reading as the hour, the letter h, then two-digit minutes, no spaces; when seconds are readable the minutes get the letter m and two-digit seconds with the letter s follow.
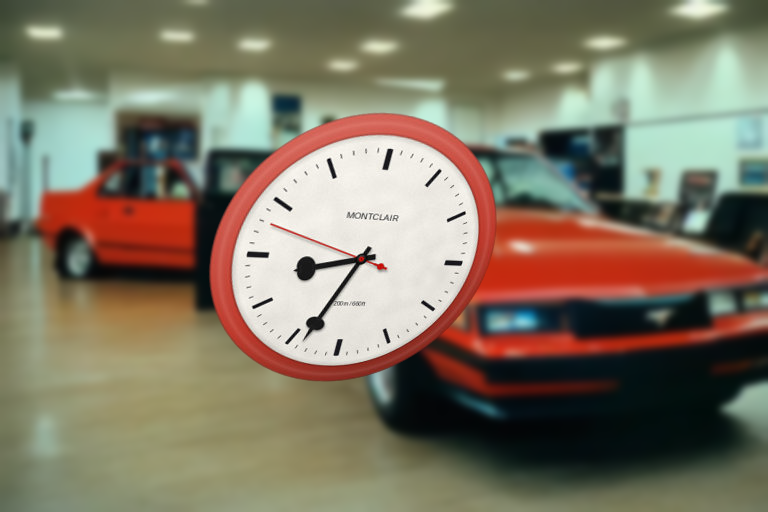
8h33m48s
